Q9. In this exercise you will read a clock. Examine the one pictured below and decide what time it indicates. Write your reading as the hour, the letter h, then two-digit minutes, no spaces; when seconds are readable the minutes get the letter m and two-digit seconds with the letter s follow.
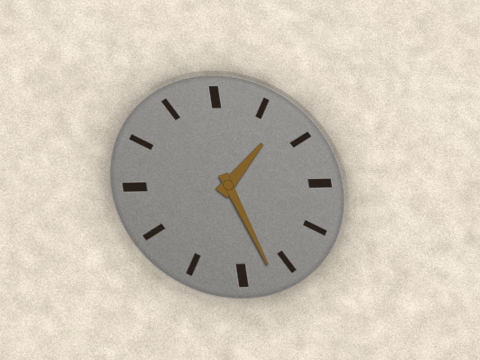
1h27
